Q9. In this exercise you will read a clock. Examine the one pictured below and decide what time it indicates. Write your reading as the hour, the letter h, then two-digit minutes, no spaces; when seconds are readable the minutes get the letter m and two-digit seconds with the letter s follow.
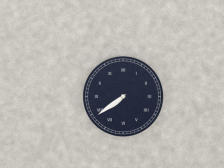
7h39
